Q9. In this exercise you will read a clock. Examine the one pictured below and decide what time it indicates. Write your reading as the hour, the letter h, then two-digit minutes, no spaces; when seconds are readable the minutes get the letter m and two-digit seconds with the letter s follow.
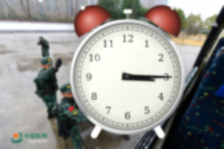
3h15
